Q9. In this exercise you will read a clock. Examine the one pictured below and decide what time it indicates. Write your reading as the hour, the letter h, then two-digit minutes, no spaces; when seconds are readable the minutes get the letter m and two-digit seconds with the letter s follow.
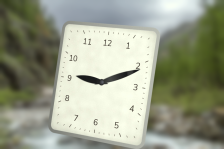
9h11
